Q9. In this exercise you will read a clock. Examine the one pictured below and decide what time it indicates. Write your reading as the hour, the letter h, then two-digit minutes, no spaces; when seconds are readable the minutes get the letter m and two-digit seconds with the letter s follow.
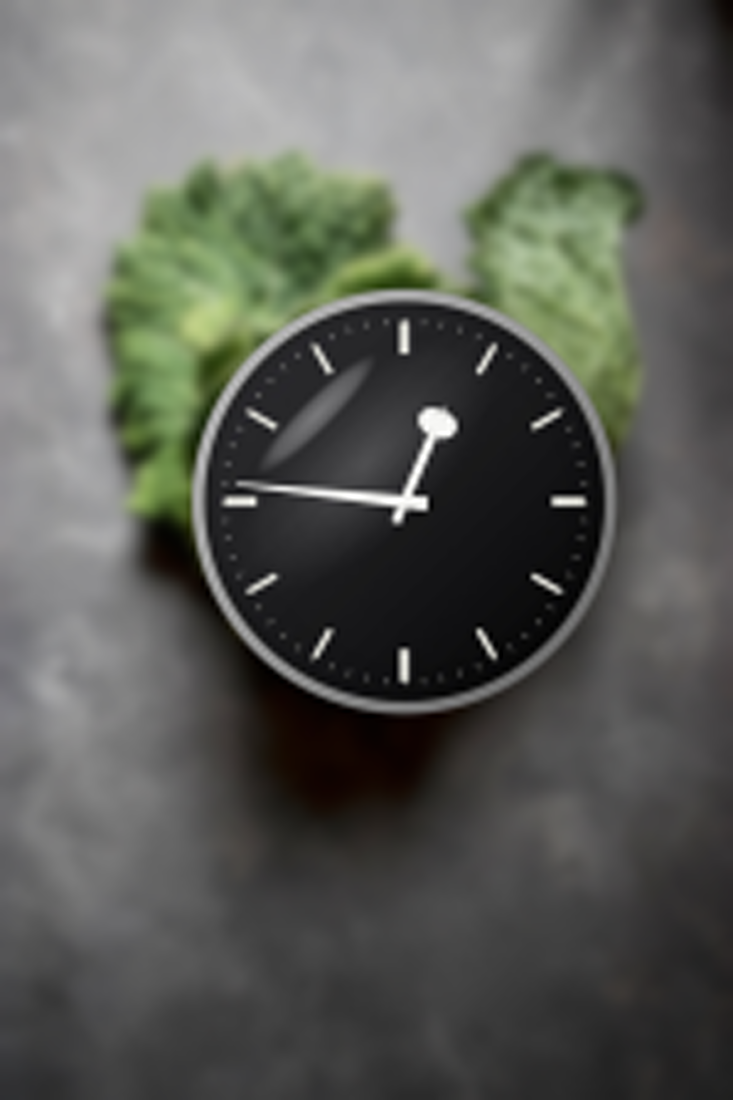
12h46
